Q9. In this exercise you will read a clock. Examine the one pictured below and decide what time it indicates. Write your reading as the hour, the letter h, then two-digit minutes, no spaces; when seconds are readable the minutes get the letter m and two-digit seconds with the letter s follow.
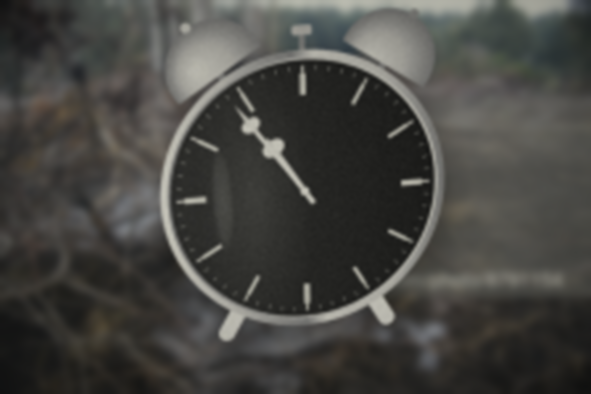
10h54
